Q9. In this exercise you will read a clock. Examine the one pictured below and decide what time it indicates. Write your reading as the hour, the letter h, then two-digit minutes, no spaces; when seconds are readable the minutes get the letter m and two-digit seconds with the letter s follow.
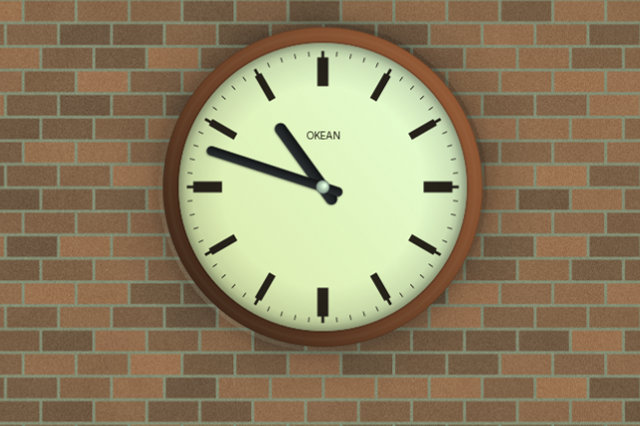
10h48
